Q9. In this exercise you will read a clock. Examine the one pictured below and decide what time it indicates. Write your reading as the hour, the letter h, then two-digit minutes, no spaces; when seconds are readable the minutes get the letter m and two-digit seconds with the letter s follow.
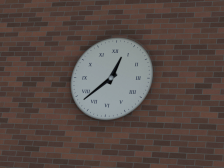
12h38
